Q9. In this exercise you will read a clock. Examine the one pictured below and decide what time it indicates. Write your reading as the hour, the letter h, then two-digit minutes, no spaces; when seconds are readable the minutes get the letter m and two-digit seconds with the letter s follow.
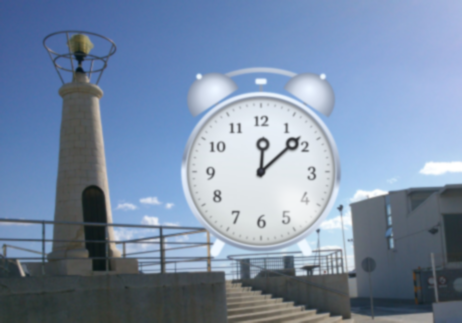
12h08
